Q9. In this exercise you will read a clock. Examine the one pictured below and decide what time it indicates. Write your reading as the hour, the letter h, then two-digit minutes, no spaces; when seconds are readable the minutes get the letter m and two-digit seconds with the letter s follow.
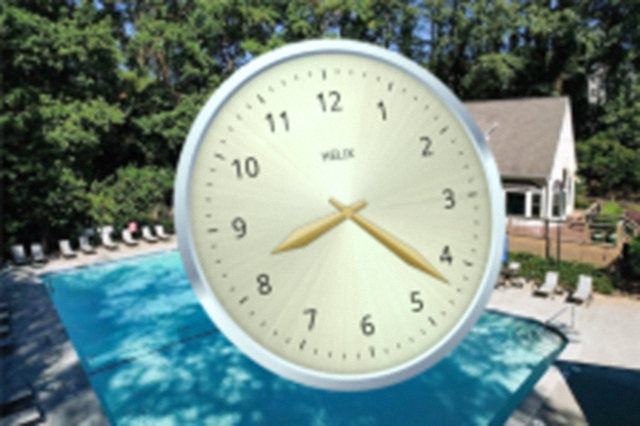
8h22
